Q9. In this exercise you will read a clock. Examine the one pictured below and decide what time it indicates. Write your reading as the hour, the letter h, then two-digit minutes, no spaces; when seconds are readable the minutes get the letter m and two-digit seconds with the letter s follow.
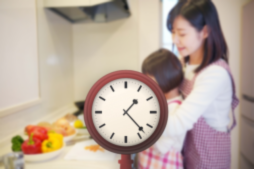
1h23
